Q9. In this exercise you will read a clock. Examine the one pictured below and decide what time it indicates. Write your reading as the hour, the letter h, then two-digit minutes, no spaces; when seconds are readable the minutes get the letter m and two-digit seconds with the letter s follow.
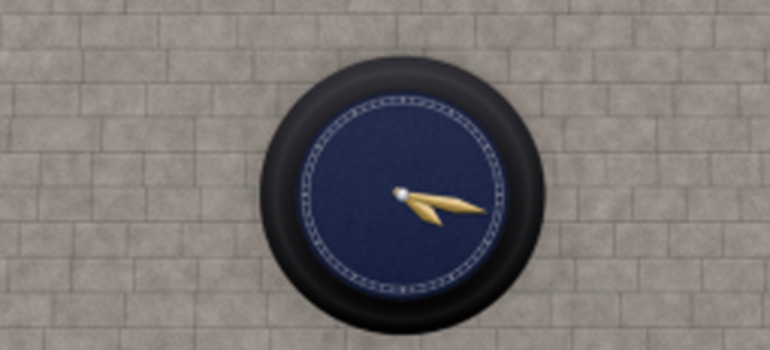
4h17
